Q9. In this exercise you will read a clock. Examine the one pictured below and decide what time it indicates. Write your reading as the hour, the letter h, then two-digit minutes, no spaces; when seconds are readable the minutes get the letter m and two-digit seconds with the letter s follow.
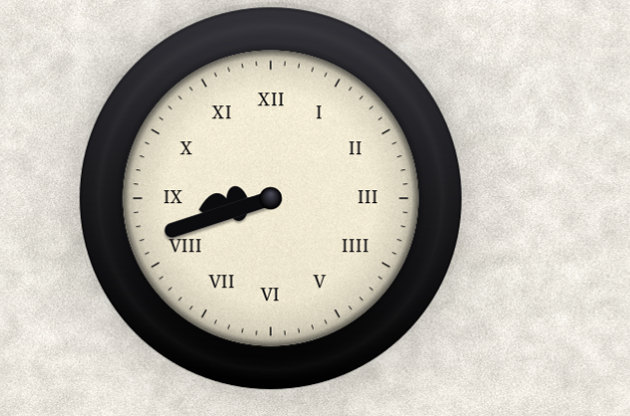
8h42
